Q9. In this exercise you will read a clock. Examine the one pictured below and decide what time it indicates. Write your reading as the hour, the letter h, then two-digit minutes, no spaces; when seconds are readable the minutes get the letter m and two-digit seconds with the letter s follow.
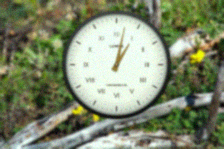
1h02
